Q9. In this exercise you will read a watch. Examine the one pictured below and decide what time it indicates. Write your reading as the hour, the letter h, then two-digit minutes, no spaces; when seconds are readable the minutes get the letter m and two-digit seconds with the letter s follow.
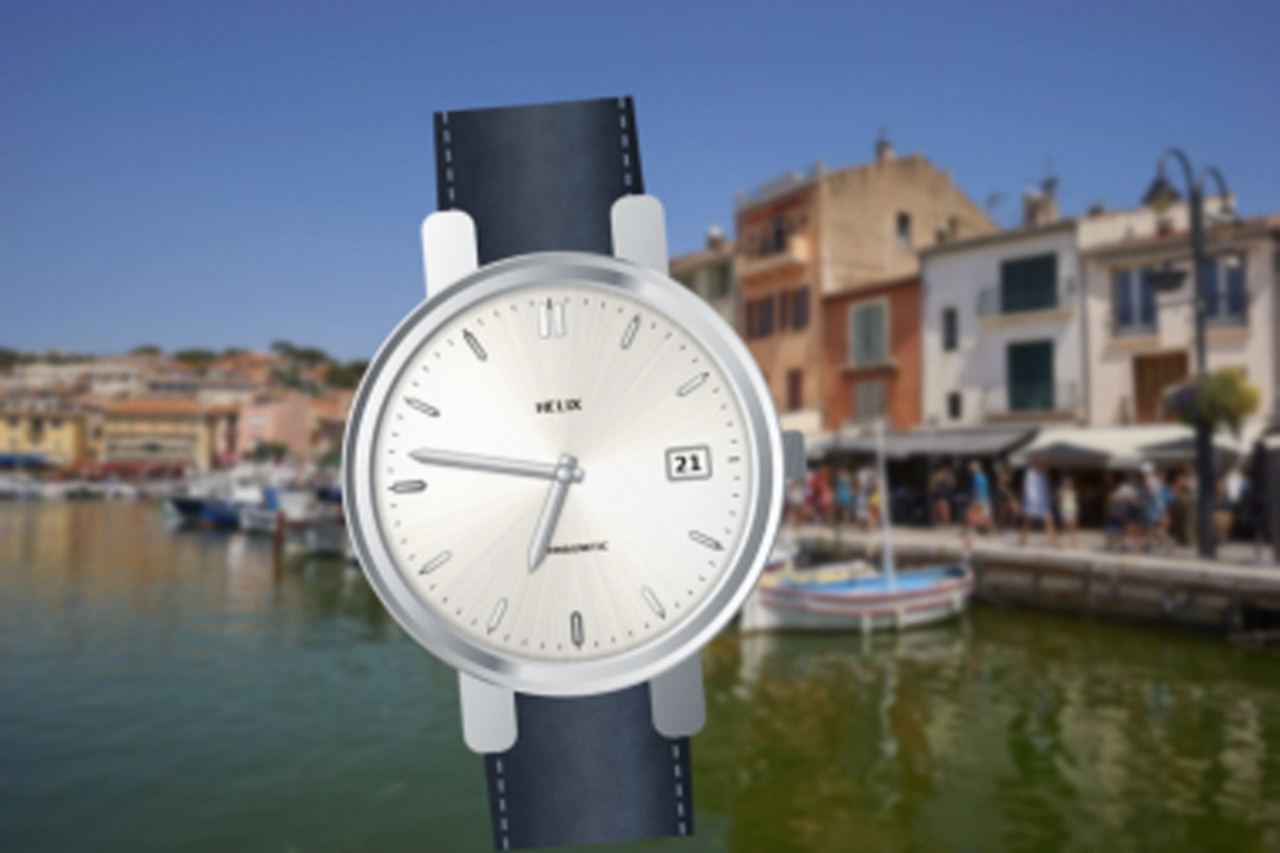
6h47
